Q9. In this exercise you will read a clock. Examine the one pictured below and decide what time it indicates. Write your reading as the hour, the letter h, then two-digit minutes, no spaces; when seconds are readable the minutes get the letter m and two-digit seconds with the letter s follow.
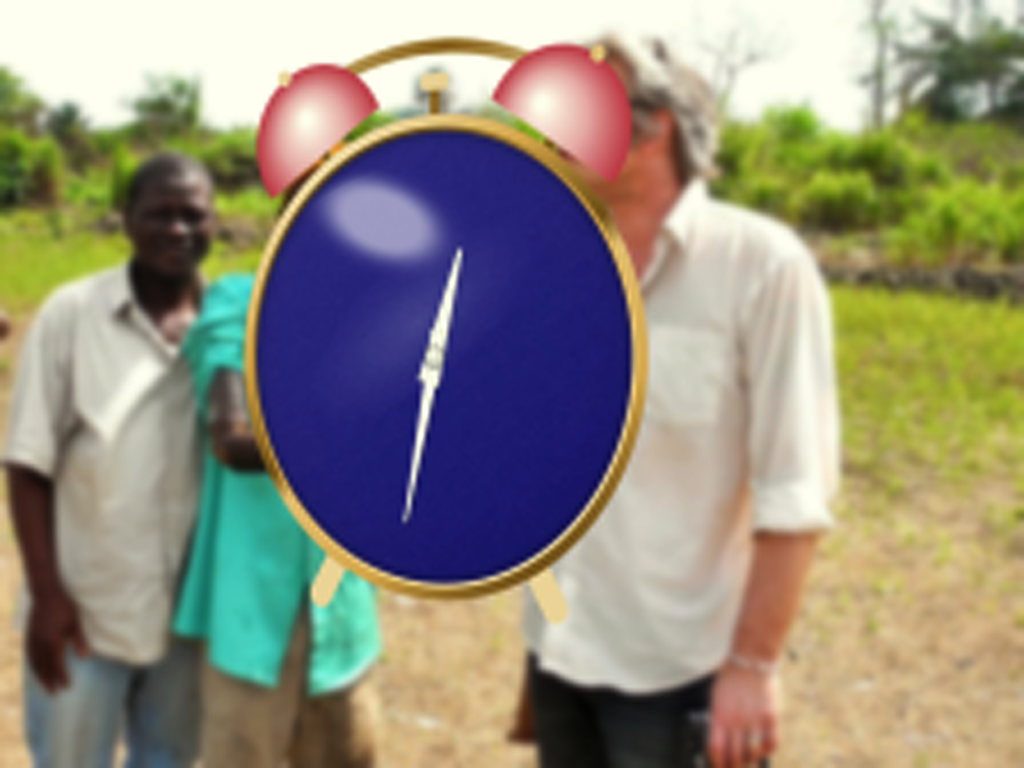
12h32
